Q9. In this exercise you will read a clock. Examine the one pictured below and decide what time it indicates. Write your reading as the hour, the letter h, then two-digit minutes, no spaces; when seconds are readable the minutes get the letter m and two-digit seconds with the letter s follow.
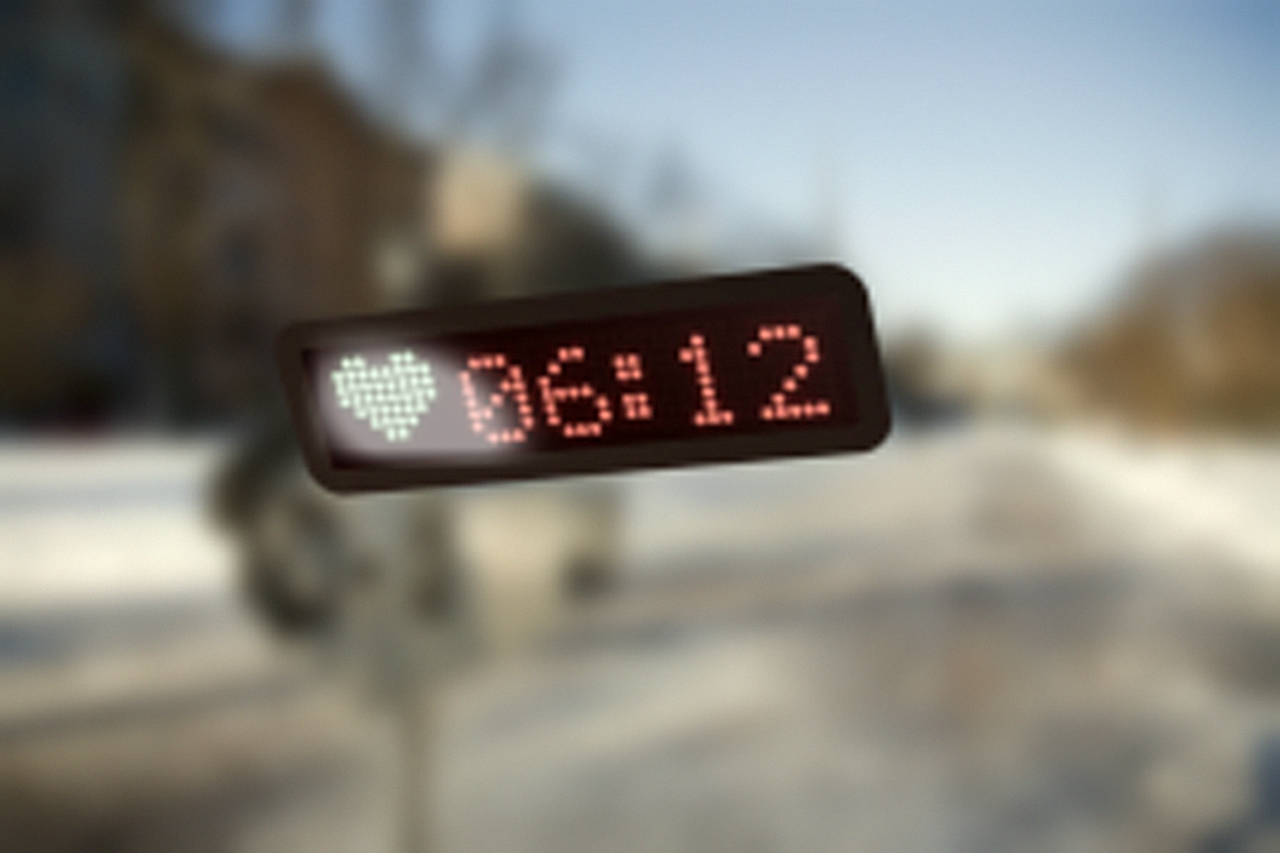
6h12
